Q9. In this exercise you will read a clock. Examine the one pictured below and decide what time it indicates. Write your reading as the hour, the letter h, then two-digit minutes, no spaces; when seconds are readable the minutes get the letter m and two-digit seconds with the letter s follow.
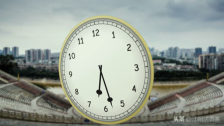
6h28
